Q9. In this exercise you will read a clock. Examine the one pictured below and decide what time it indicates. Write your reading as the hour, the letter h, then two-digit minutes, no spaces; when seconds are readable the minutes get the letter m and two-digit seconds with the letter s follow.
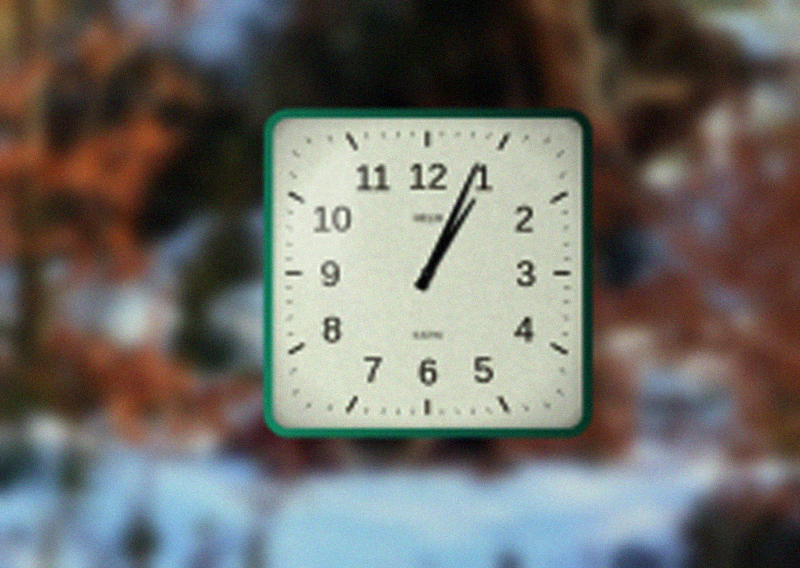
1h04
